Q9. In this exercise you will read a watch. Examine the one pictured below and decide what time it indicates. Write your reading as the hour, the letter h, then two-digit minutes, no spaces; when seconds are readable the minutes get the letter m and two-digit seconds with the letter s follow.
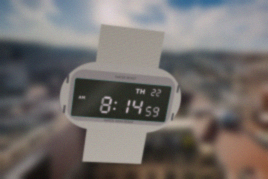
8h14m59s
